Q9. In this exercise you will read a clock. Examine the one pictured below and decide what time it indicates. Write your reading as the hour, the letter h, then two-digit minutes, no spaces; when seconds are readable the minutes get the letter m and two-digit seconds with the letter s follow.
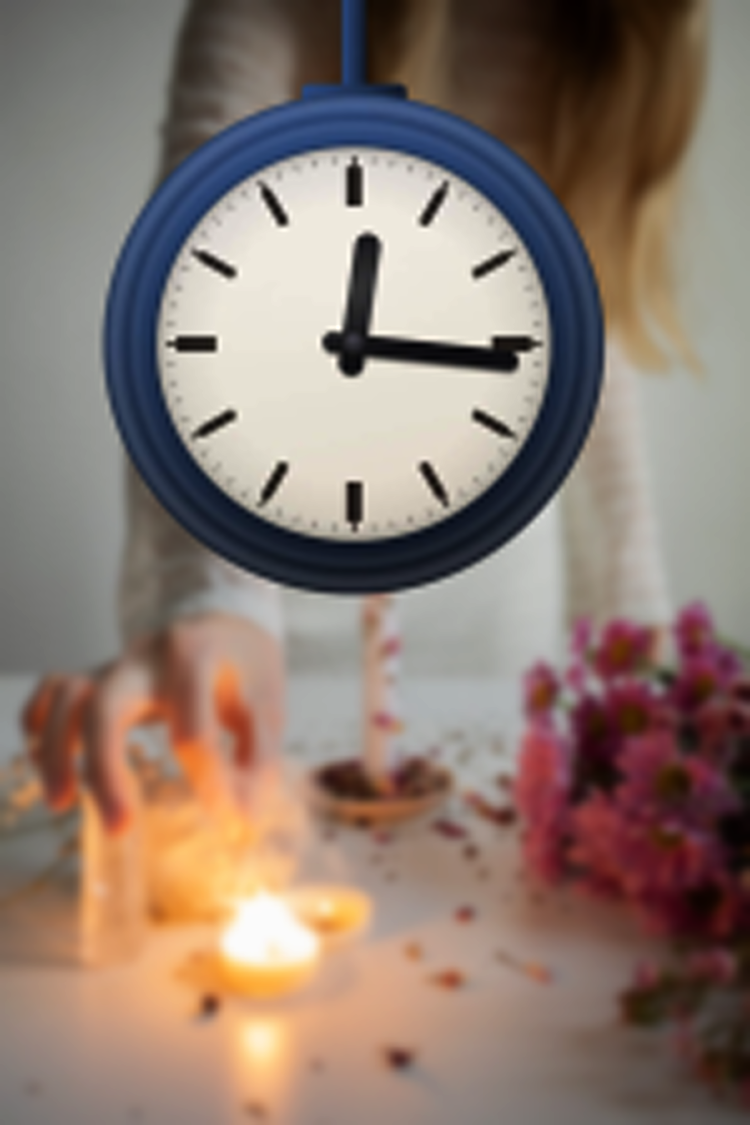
12h16
